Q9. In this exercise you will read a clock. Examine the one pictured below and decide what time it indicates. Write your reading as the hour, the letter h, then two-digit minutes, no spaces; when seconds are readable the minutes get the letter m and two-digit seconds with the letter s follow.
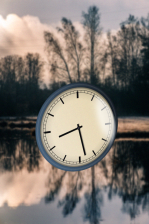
8h28
